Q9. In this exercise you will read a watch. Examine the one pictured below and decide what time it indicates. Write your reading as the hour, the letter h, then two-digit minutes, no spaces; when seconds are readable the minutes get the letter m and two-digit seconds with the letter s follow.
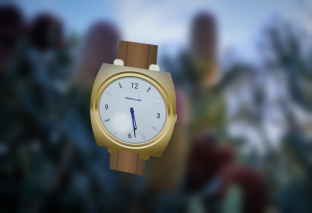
5h28
